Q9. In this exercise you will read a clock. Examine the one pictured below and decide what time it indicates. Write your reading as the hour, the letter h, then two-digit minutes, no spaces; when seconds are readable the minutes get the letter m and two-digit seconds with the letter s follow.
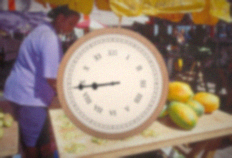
8h44
